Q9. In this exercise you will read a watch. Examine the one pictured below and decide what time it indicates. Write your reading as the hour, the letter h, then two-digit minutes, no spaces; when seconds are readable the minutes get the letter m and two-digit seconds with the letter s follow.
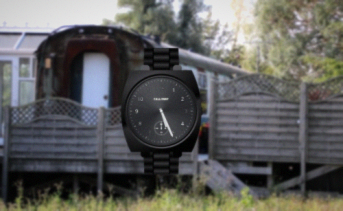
5h26
